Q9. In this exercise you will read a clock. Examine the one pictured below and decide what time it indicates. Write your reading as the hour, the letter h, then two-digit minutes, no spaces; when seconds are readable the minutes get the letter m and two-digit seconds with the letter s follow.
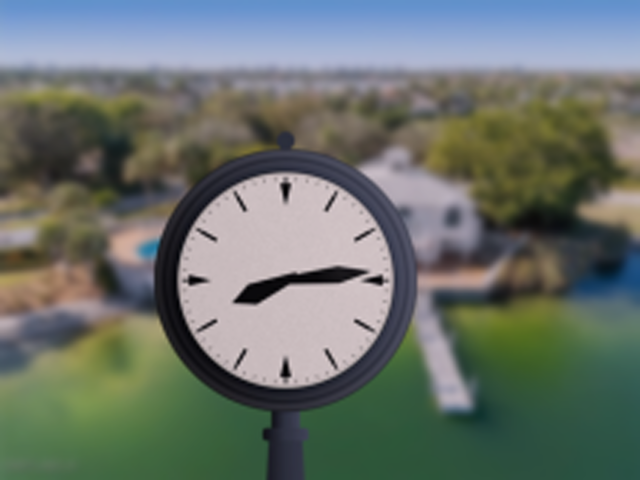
8h14
